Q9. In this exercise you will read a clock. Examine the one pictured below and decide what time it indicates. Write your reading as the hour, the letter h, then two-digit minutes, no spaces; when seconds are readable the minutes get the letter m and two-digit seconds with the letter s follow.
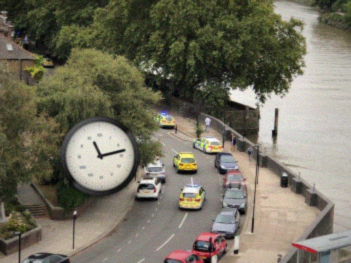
11h13
